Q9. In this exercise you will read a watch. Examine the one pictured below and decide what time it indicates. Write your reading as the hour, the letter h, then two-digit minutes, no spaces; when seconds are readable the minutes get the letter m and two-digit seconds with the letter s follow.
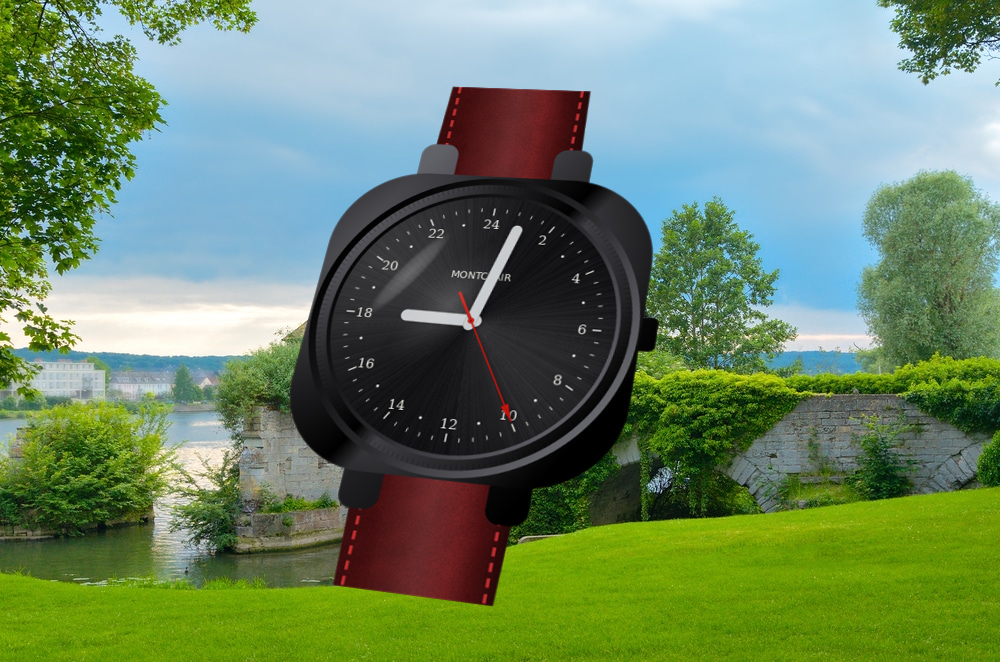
18h02m25s
